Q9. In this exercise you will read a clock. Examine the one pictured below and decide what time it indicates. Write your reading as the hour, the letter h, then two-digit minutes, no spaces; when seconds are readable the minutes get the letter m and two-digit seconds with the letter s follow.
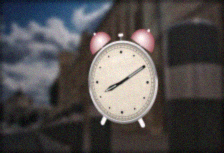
8h10
